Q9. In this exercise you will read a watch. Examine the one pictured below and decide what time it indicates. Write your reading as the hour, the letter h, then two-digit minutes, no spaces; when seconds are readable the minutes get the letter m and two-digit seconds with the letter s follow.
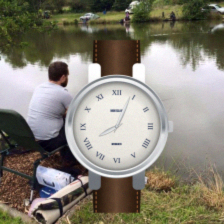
8h04
